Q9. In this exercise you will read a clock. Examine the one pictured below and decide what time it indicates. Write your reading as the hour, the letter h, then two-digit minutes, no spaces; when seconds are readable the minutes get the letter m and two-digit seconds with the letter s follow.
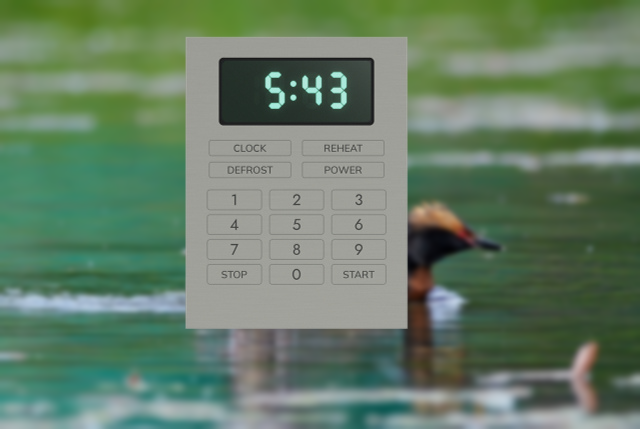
5h43
